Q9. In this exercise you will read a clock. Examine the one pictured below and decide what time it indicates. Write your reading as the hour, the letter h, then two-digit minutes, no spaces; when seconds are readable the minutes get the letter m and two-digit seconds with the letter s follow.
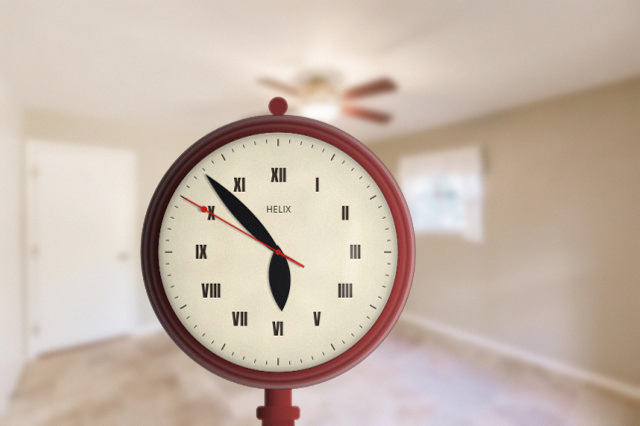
5h52m50s
